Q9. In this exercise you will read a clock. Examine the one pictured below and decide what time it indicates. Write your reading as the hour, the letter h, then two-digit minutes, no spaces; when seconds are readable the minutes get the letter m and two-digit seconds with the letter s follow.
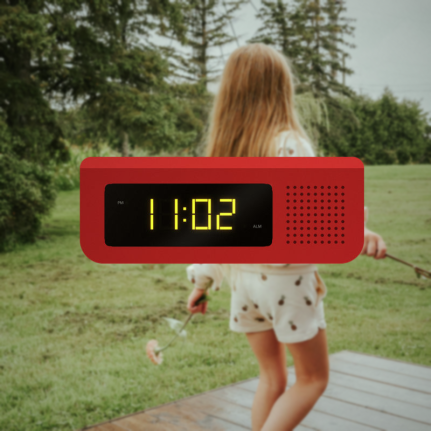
11h02
